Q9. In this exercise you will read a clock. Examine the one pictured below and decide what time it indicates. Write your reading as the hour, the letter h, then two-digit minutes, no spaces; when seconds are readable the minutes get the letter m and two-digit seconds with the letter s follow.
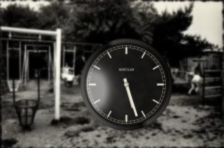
5h27
